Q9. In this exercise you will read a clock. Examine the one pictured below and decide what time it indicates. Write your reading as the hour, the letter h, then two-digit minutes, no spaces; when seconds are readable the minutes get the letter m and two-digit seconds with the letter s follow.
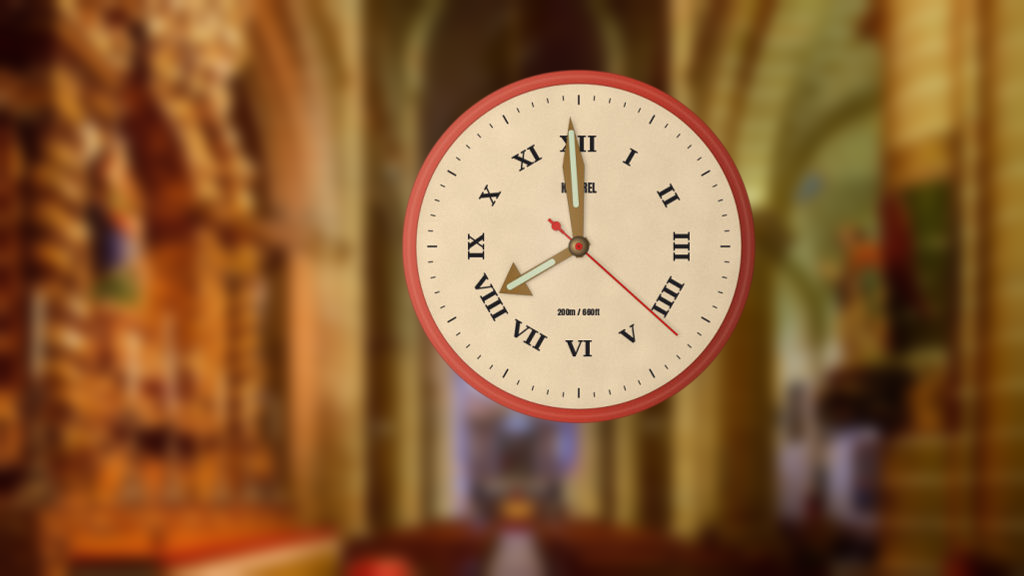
7h59m22s
